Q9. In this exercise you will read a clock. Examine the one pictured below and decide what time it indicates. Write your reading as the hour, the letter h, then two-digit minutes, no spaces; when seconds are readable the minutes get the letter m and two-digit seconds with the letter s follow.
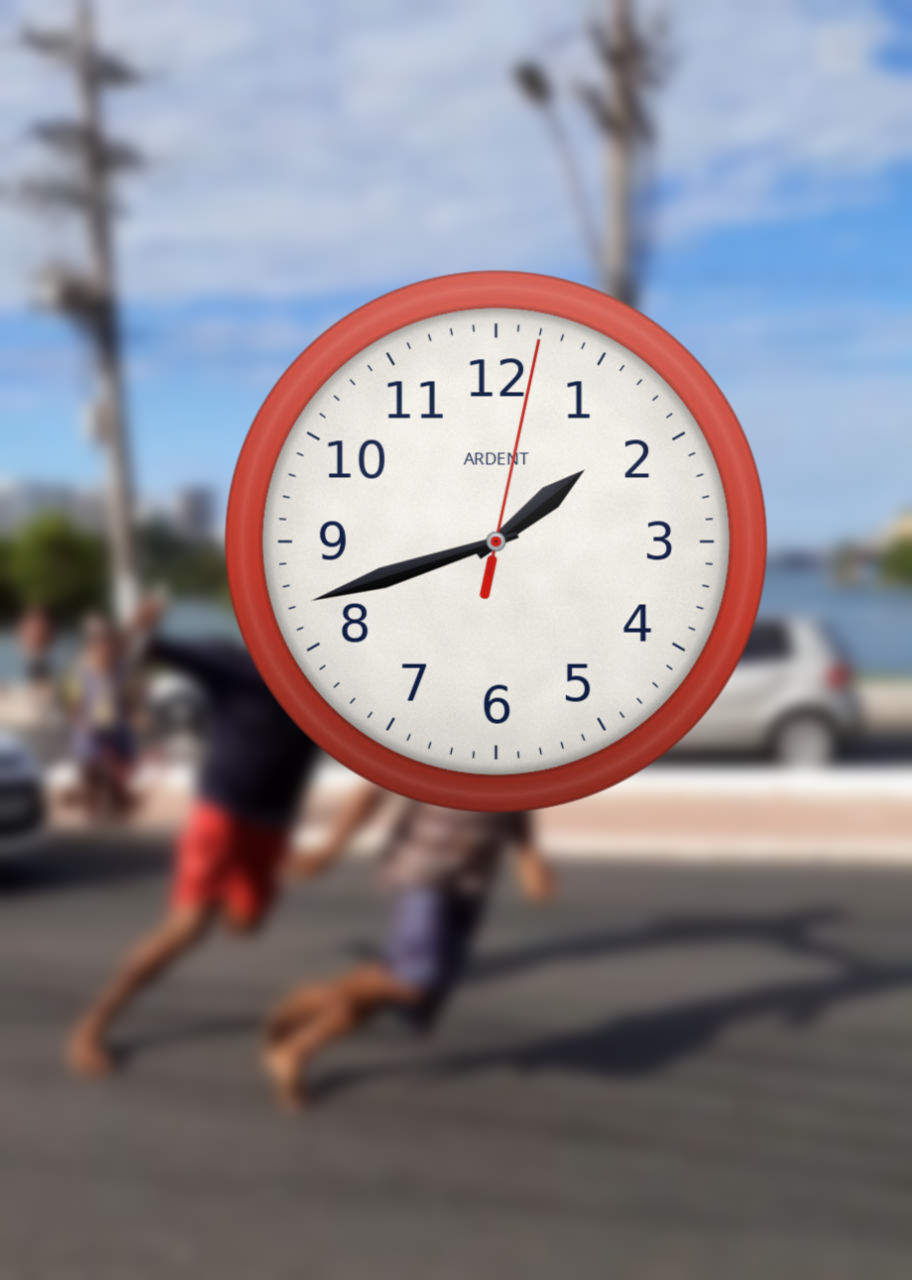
1h42m02s
